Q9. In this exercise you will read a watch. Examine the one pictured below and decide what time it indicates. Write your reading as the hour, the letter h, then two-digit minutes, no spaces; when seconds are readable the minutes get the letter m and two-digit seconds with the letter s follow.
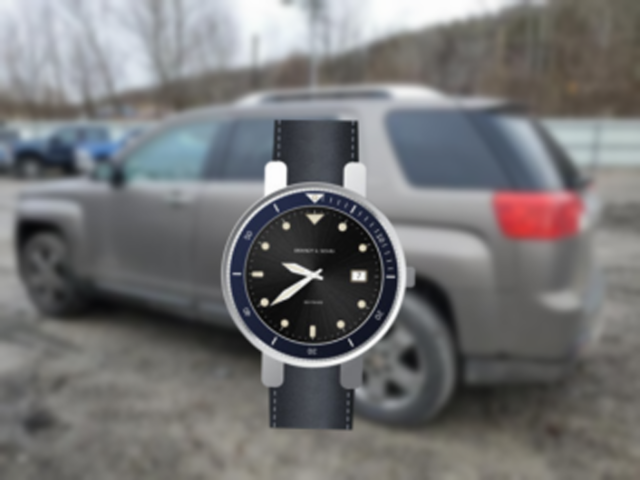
9h39
